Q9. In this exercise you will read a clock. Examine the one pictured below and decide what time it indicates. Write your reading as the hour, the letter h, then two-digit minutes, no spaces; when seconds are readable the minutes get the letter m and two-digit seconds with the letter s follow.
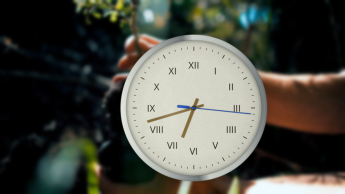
6h42m16s
